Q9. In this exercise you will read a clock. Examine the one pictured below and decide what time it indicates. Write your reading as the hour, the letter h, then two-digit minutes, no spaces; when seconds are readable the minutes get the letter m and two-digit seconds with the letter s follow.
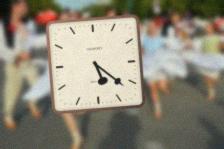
5h22
